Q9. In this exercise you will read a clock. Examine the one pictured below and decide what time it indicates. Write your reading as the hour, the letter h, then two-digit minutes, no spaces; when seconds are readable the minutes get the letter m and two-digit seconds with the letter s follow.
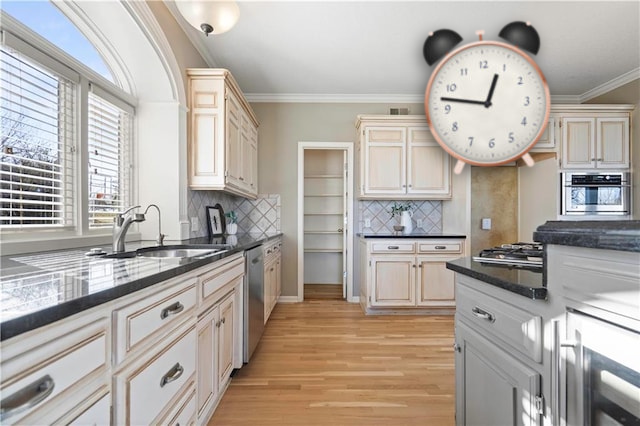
12h47
